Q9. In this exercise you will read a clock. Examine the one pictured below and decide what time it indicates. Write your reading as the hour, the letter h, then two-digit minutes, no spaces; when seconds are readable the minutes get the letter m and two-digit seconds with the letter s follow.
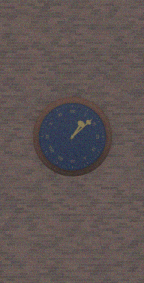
1h08
